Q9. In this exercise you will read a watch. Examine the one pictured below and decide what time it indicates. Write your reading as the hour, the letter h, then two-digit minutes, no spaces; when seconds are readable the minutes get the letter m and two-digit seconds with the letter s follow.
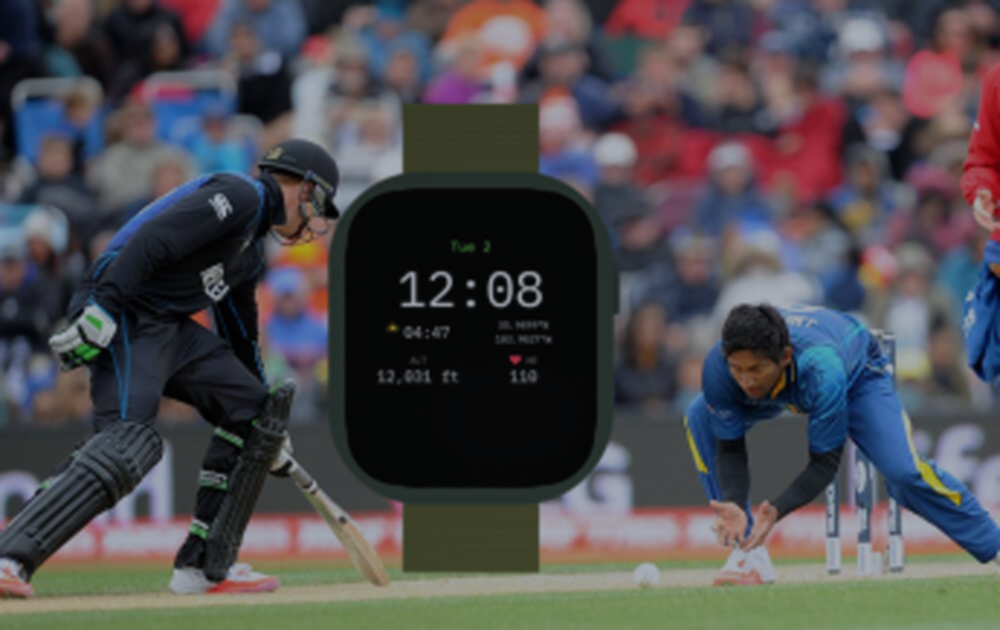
12h08
